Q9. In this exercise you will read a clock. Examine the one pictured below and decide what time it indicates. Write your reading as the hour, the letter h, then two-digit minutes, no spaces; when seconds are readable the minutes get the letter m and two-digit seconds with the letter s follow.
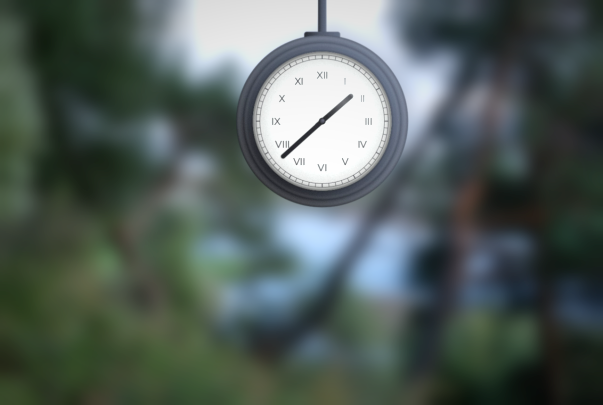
1h38
